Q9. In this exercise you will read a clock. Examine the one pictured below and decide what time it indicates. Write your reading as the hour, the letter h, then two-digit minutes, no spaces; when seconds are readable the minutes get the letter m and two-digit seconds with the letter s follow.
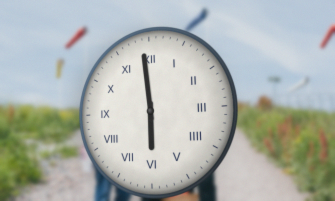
5h59
